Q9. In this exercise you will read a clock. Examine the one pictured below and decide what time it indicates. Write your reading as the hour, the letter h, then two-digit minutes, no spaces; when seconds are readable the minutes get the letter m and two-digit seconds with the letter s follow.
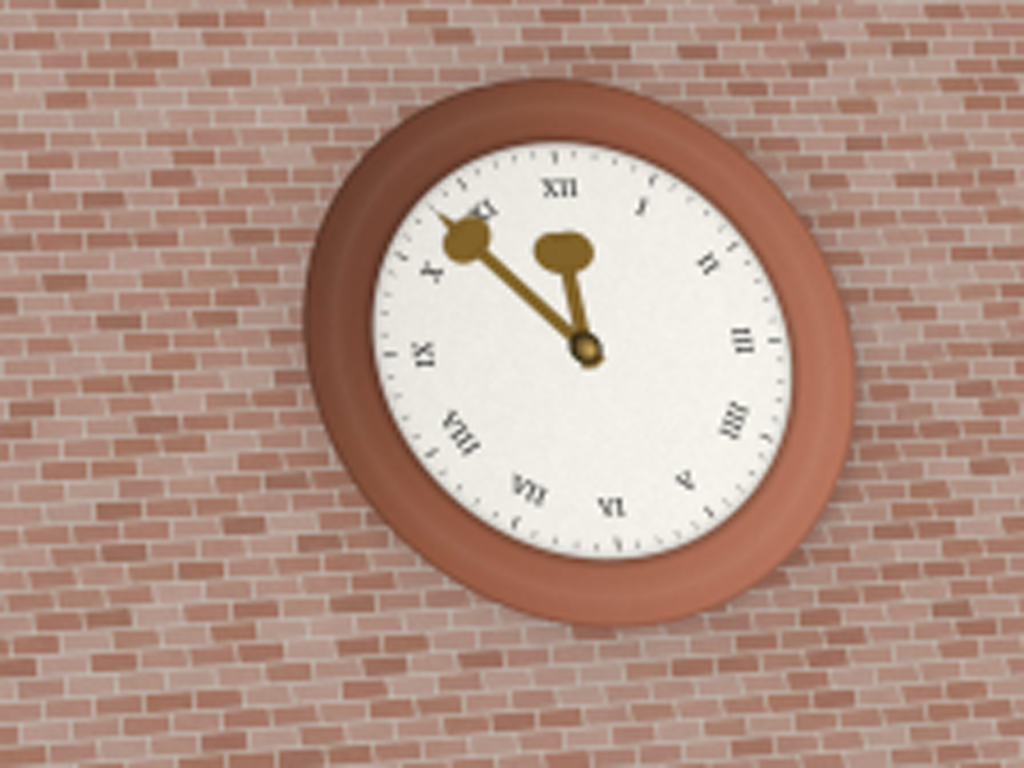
11h53
